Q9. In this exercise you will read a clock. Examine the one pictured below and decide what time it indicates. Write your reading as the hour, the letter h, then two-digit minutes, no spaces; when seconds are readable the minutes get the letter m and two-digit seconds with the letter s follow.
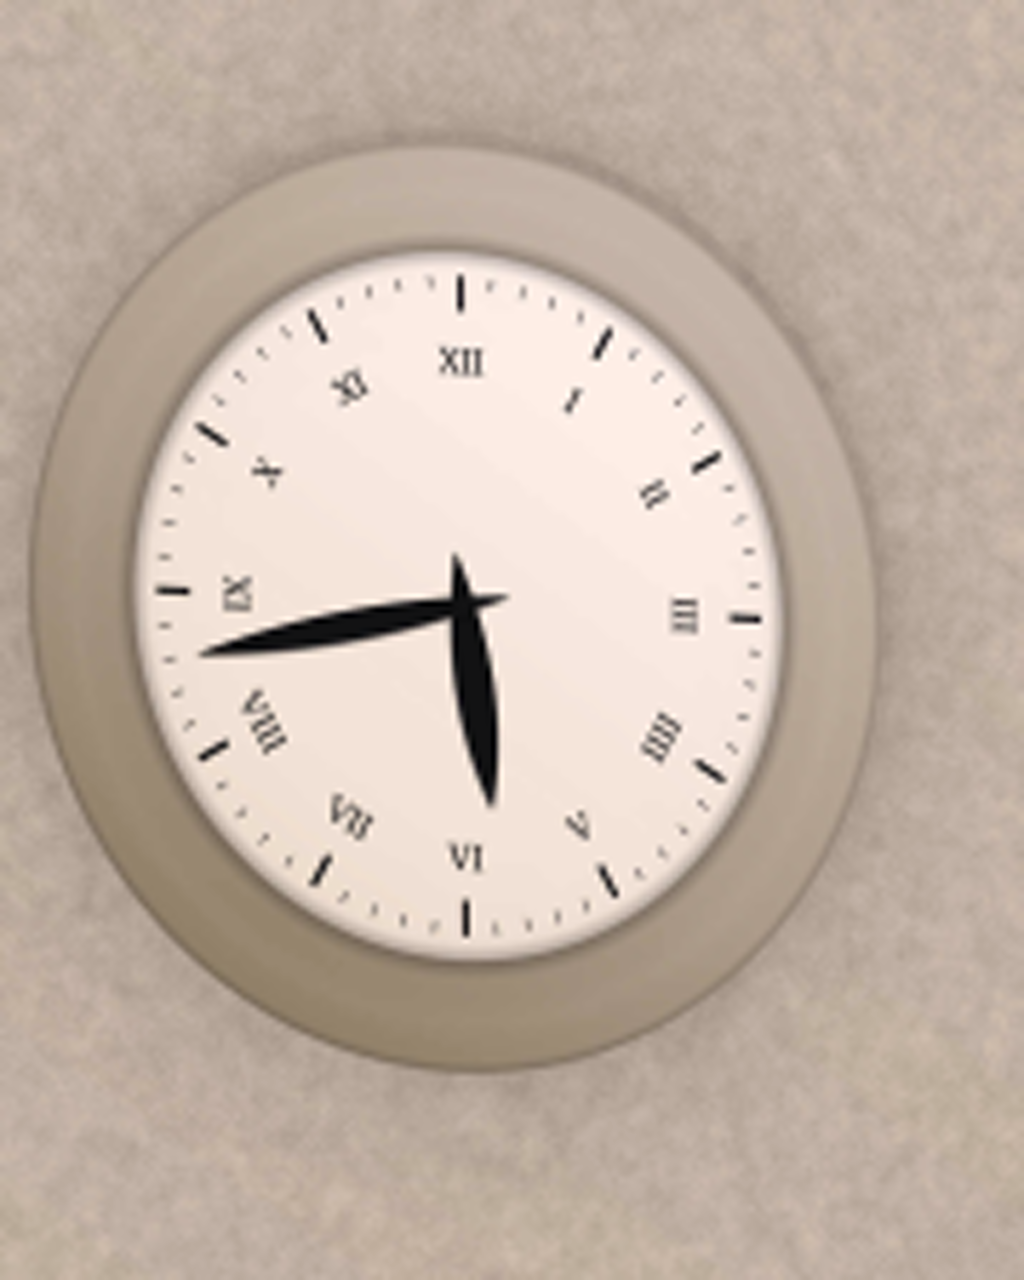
5h43
